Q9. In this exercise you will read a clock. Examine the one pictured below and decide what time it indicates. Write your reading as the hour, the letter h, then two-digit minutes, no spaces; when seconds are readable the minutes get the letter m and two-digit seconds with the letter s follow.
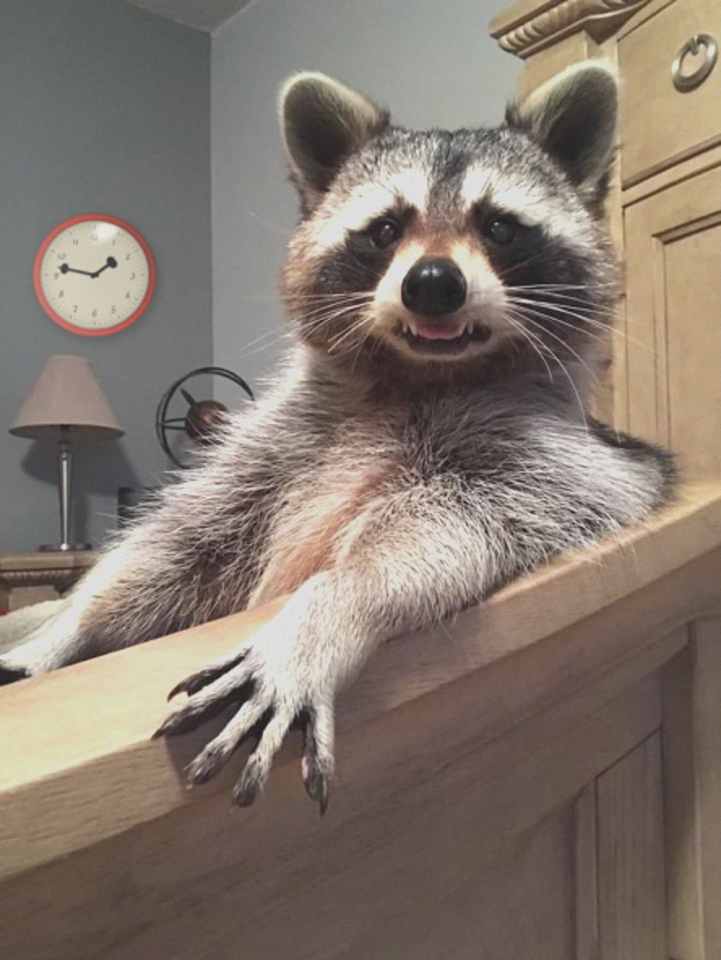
1h47
